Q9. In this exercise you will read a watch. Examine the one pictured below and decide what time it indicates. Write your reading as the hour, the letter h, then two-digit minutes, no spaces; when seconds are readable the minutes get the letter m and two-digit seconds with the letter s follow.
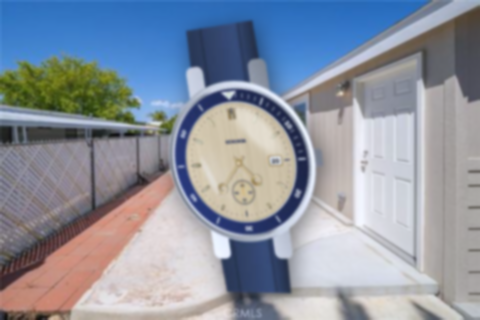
4h37
